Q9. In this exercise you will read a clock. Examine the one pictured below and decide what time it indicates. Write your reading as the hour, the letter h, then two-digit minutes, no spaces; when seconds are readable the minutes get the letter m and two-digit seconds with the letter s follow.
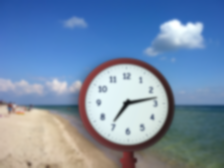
7h13
